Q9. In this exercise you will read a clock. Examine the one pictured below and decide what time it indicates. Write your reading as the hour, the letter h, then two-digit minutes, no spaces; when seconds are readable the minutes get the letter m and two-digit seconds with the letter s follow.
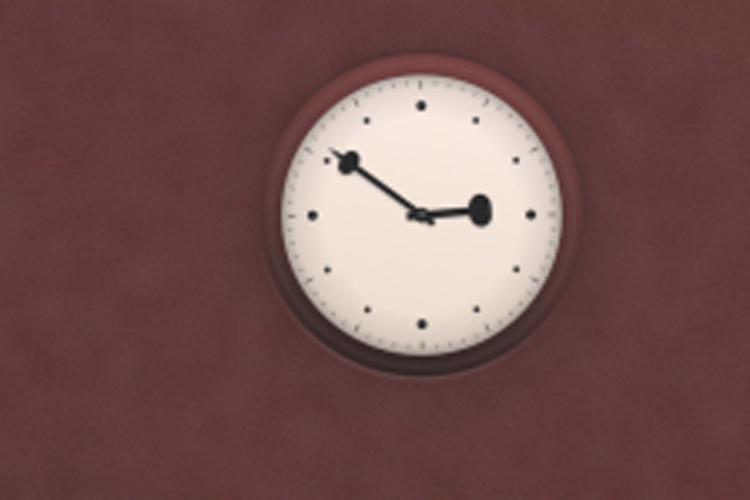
2h51
